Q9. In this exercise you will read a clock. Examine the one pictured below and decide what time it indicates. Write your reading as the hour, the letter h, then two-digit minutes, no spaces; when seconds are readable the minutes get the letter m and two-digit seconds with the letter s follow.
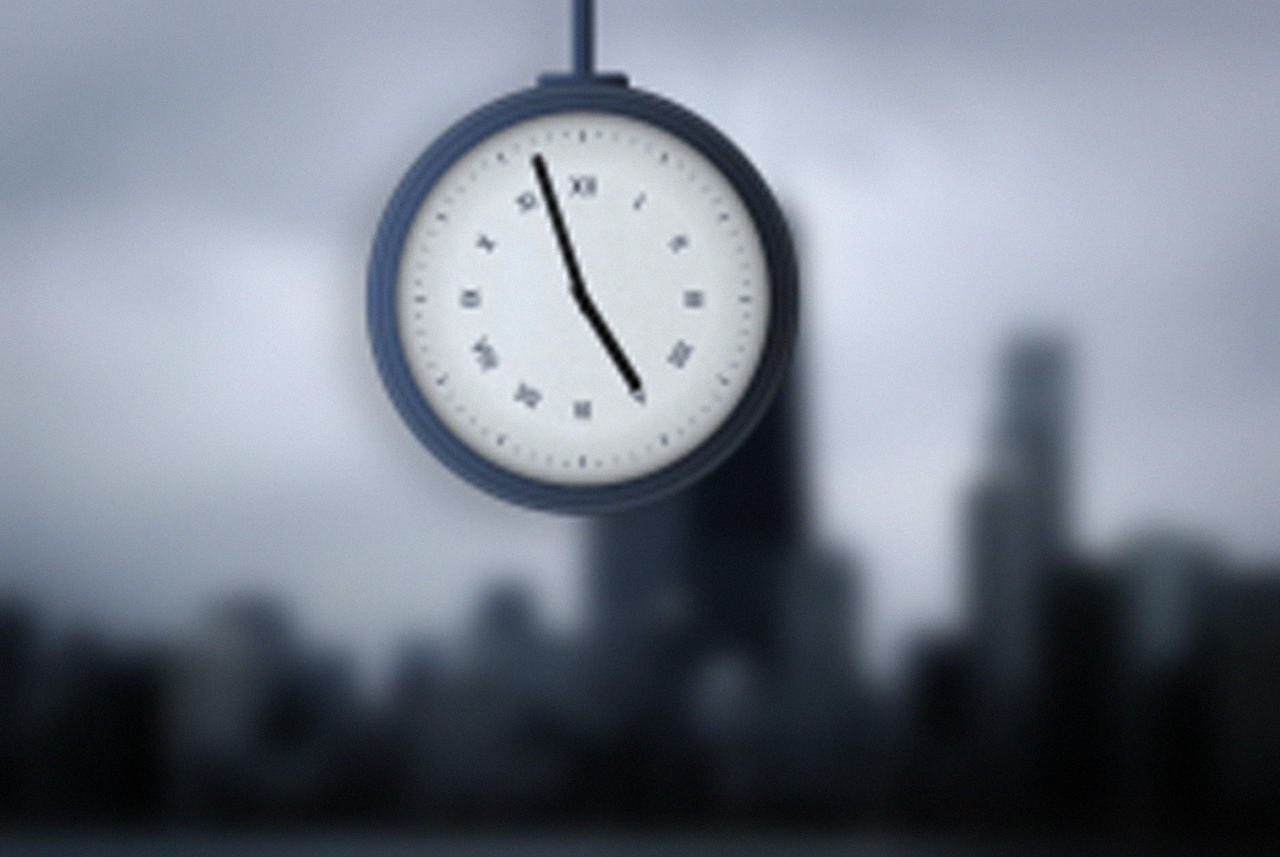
4h57
